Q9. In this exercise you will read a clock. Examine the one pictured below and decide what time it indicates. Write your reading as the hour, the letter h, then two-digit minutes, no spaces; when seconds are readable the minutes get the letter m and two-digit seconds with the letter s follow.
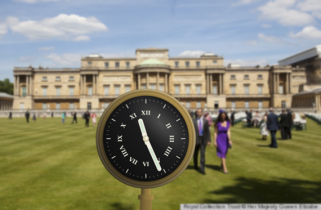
11h26
